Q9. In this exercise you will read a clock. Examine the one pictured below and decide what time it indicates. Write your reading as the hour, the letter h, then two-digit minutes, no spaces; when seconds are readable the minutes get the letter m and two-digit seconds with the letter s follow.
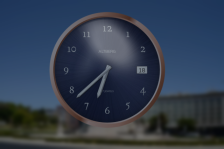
6h38
